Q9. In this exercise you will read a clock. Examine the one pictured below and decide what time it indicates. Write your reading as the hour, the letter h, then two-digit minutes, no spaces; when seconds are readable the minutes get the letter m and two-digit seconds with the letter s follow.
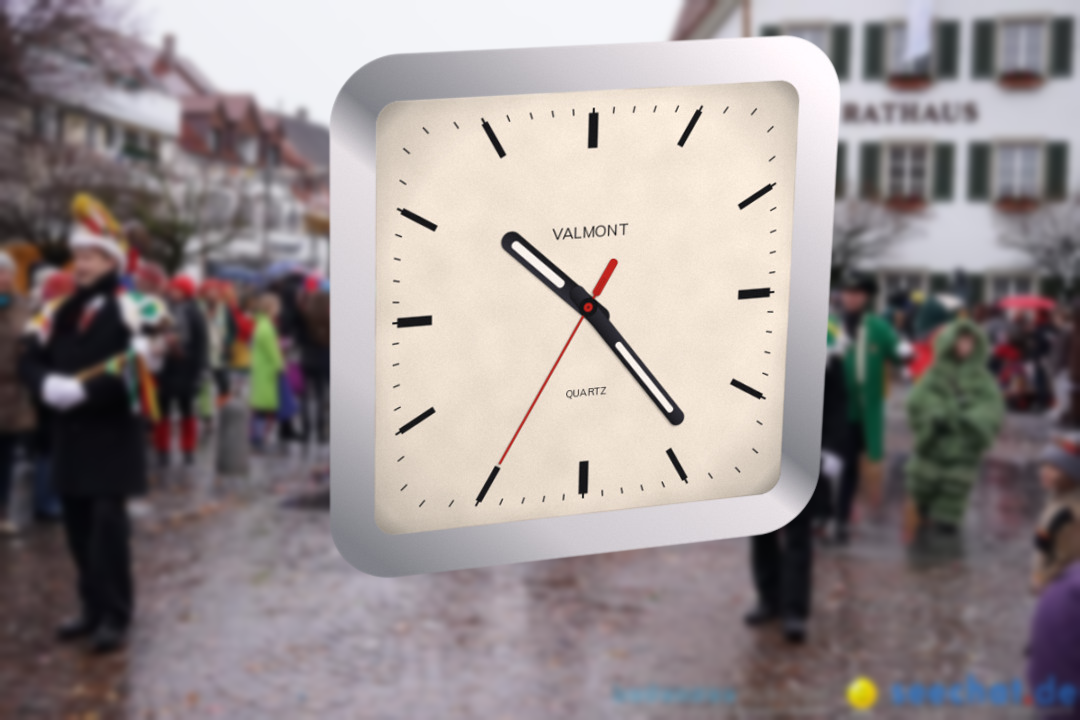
10h23m35s
